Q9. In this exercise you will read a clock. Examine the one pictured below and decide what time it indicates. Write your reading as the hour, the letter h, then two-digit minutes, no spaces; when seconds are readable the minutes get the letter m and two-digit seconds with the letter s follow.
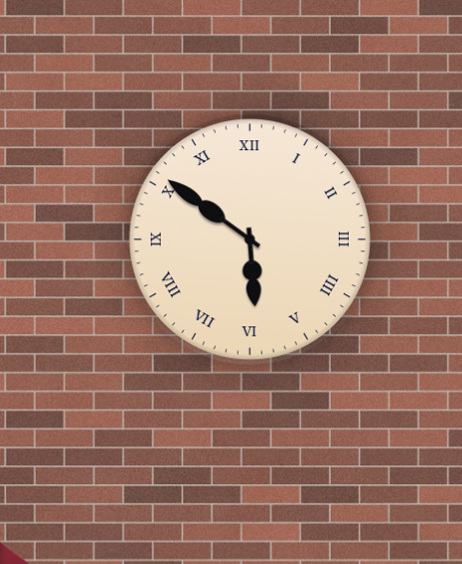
5h51
